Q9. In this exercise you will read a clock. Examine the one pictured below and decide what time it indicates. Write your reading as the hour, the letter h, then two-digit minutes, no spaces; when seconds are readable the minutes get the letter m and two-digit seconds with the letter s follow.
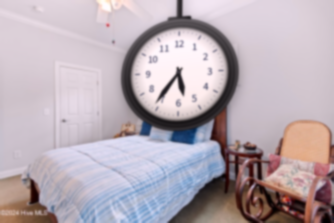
5h36
